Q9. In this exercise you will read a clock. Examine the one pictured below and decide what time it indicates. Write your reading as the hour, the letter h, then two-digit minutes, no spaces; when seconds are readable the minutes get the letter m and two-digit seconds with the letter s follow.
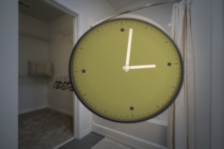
3h02
